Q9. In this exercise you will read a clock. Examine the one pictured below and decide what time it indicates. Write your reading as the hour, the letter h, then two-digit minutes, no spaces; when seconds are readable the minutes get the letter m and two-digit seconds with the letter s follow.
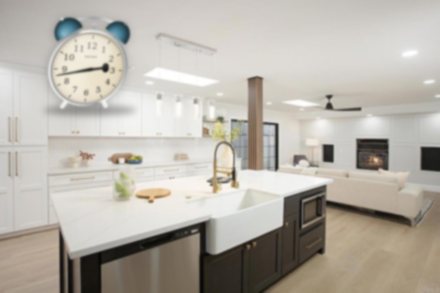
2h43
